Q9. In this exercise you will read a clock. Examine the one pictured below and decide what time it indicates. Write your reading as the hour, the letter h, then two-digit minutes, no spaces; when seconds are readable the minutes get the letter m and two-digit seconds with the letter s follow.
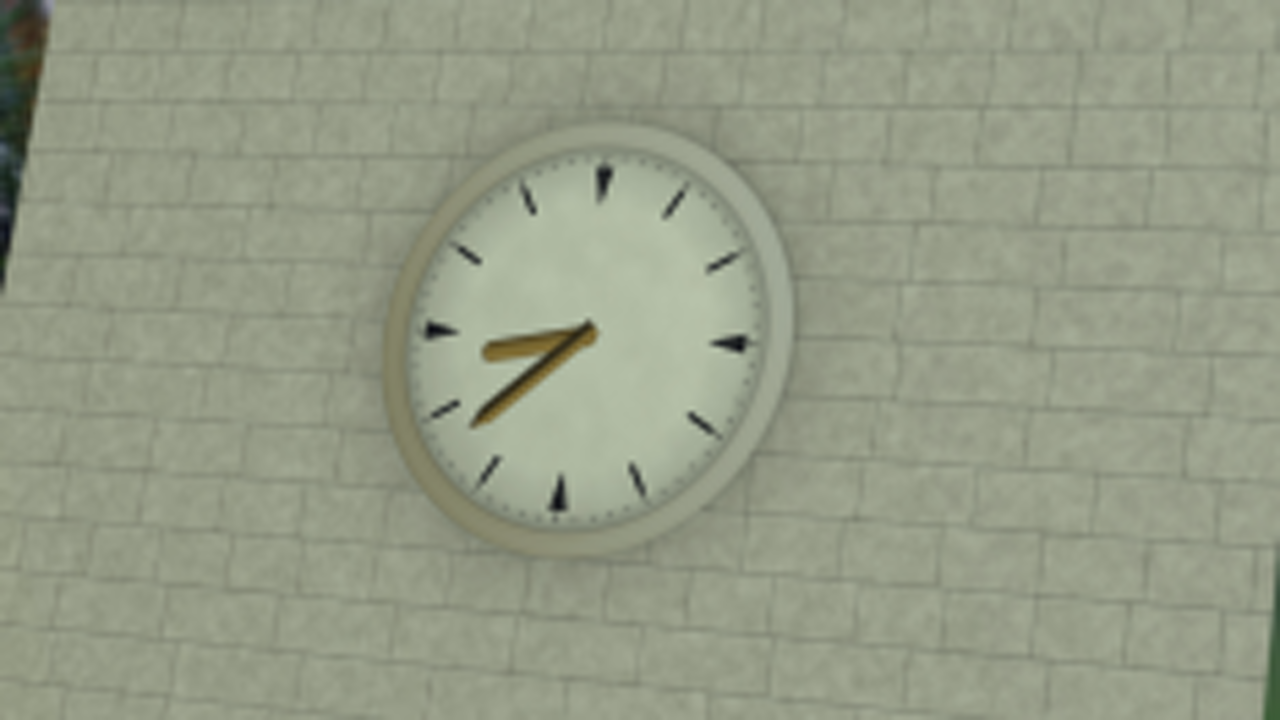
8h38
